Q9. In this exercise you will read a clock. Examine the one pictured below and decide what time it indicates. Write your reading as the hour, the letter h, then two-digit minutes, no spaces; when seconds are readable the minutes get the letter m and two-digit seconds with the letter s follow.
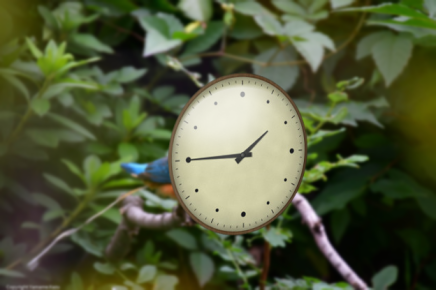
1h45
